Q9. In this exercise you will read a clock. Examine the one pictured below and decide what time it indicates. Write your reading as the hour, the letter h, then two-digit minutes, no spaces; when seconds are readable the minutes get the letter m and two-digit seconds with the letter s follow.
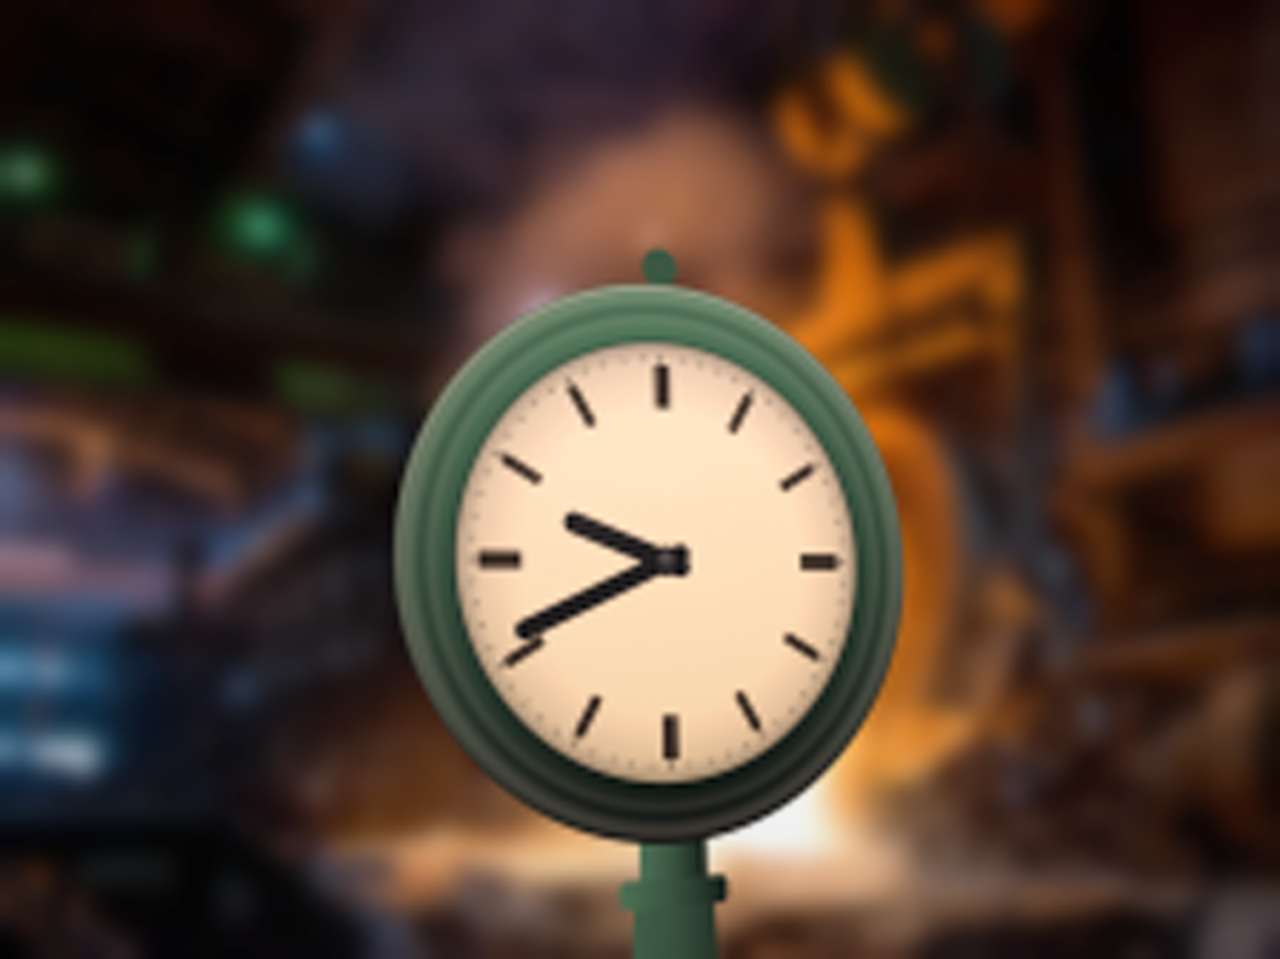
9h41
